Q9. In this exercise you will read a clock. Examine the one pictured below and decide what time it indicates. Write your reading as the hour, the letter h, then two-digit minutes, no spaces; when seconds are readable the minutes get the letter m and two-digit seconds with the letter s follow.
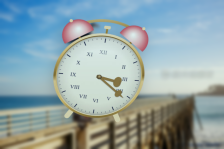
3h21
